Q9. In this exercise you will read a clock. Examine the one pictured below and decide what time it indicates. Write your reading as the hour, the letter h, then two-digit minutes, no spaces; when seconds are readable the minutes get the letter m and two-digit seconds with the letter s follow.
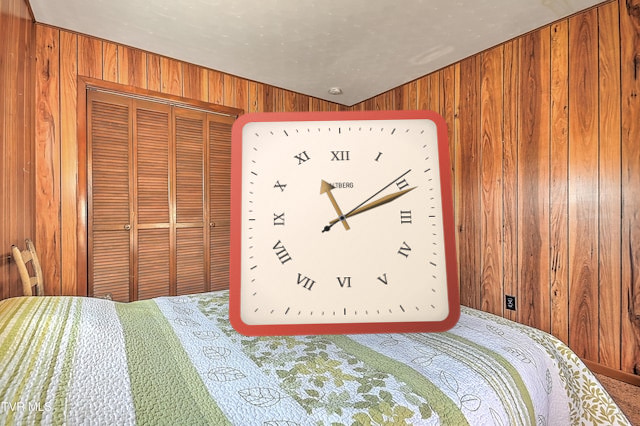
11h11m09s
